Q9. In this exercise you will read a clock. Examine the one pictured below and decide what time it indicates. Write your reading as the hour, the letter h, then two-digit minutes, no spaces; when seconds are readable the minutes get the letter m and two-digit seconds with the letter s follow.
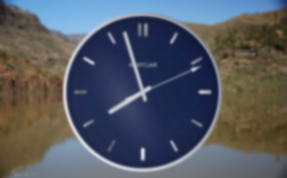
7h57m11s
